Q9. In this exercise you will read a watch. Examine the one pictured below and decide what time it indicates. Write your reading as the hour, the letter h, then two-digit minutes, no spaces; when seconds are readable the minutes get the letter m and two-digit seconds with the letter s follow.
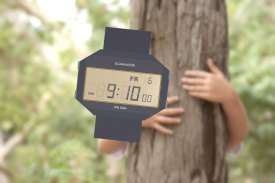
9h10m00s
